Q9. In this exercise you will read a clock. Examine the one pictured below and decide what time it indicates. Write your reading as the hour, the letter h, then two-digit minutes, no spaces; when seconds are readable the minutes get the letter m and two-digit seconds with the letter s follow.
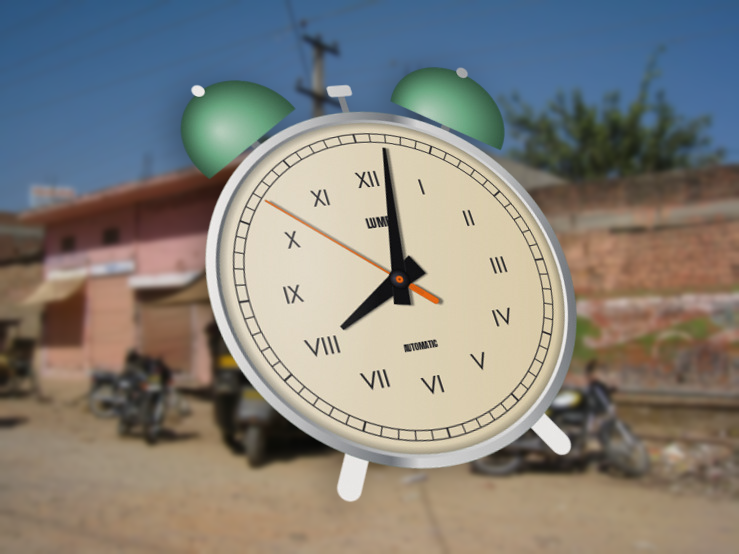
8h01m52s
